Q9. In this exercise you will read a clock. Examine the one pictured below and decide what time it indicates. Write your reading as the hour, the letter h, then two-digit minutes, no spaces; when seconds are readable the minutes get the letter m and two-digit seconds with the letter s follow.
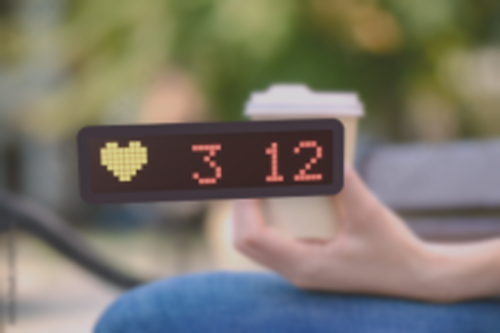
3h12
